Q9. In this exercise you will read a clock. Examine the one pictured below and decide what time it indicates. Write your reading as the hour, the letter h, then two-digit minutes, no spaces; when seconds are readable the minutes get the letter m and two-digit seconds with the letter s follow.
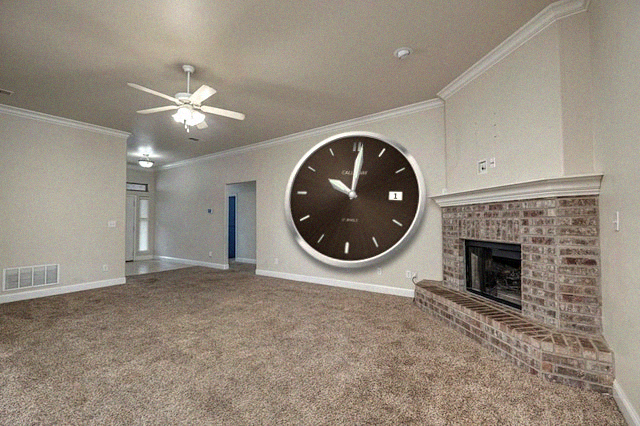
10h01
